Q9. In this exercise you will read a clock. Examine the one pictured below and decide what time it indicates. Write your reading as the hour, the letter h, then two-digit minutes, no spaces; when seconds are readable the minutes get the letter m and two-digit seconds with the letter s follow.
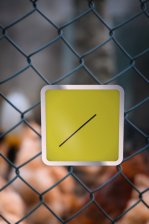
1h38
